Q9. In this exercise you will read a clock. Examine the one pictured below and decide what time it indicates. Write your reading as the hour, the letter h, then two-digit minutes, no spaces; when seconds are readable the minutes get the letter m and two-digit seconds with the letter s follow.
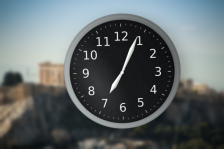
7h04
